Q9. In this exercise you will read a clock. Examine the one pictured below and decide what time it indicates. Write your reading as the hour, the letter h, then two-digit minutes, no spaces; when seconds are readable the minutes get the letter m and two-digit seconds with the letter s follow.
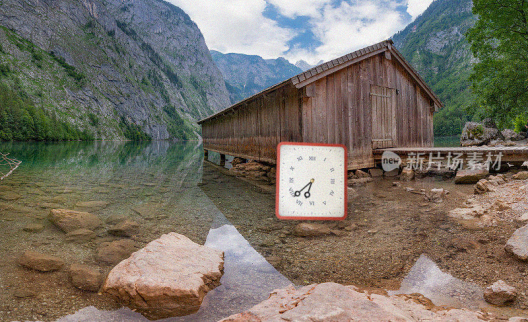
6h38
